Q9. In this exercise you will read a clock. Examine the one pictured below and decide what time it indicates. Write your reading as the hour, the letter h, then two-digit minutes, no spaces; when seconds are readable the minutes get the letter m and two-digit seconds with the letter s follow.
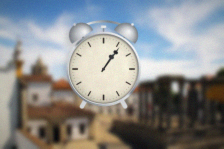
1h06
